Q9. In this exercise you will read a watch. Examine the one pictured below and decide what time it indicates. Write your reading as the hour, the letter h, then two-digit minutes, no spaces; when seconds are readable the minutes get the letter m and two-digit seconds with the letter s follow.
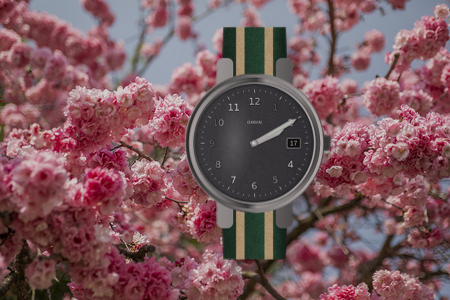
2h10
